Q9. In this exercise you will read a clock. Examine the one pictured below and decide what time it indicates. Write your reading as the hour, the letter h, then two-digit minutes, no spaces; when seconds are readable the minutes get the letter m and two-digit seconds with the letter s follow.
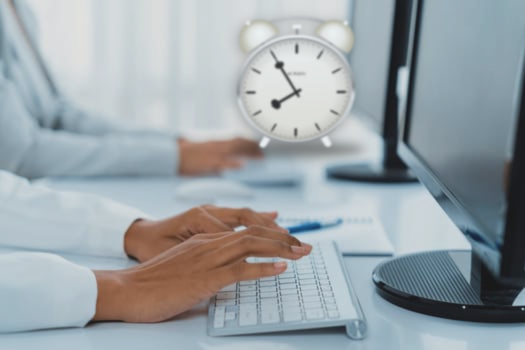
7h55
